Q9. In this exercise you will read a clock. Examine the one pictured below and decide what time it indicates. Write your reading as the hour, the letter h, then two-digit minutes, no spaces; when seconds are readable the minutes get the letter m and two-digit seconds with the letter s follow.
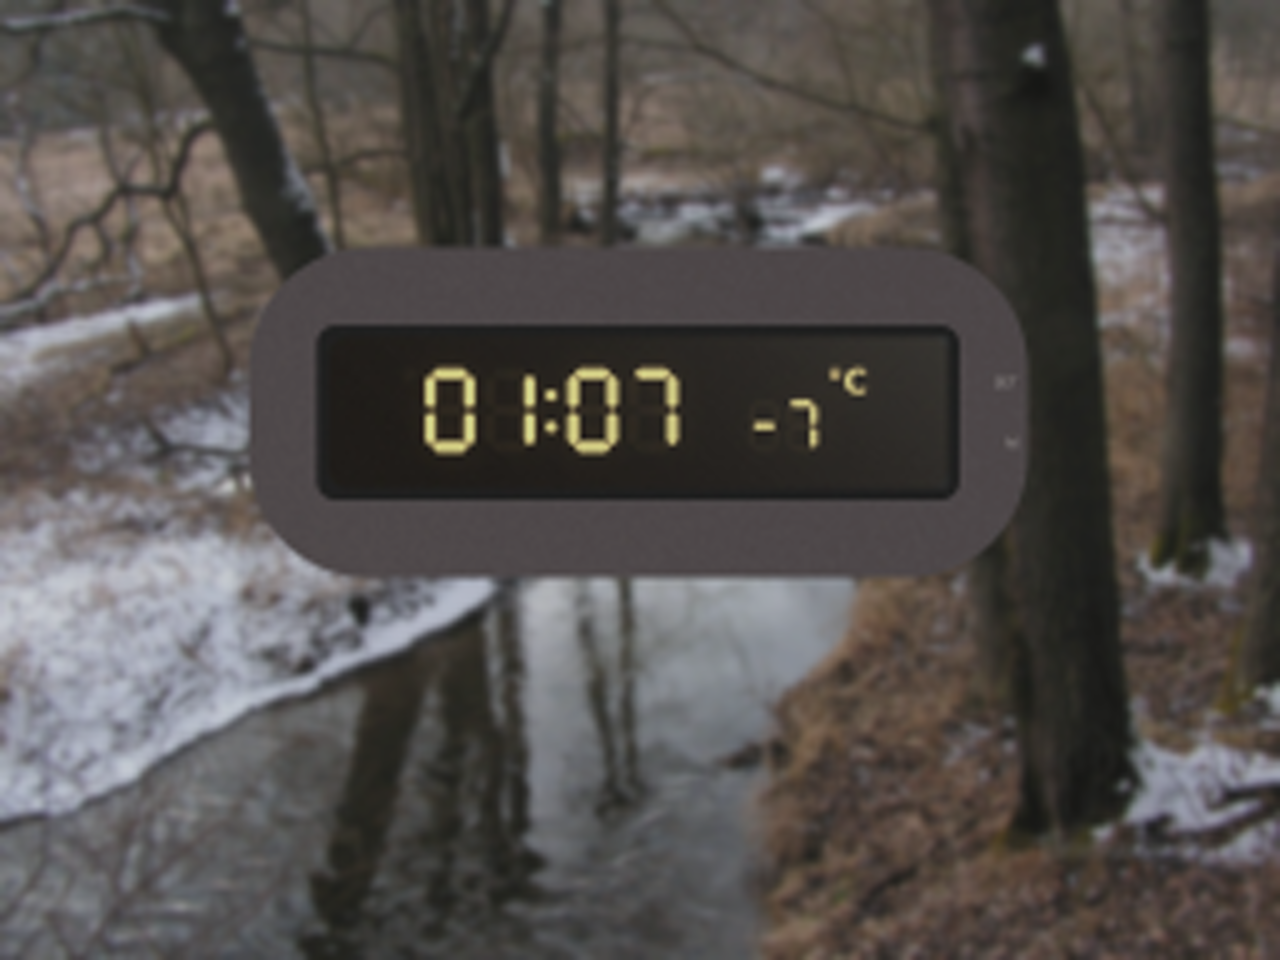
1h07
